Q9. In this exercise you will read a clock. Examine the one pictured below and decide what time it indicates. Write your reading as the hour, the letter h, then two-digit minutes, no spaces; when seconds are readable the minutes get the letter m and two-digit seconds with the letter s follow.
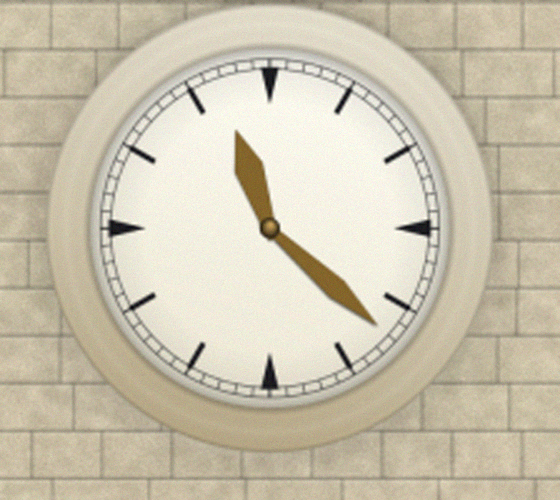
11h22
